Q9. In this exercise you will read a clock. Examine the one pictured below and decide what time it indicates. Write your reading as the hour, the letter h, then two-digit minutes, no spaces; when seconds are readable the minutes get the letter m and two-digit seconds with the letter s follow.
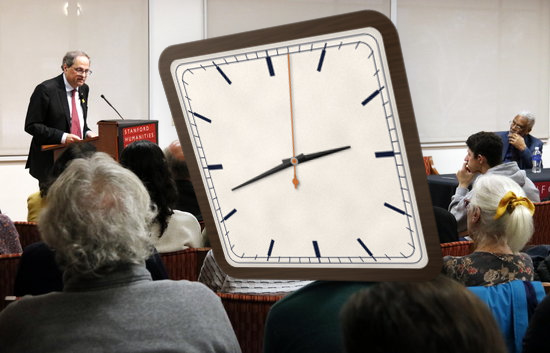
2h42m02s
